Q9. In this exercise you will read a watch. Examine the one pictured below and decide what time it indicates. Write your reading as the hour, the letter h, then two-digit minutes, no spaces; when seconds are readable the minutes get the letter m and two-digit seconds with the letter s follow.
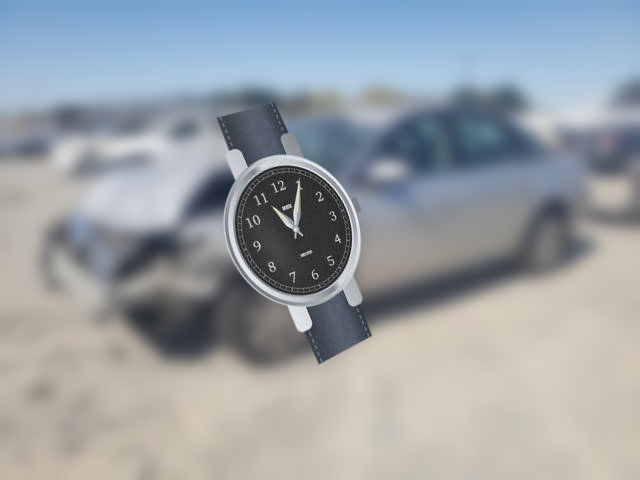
11h05
